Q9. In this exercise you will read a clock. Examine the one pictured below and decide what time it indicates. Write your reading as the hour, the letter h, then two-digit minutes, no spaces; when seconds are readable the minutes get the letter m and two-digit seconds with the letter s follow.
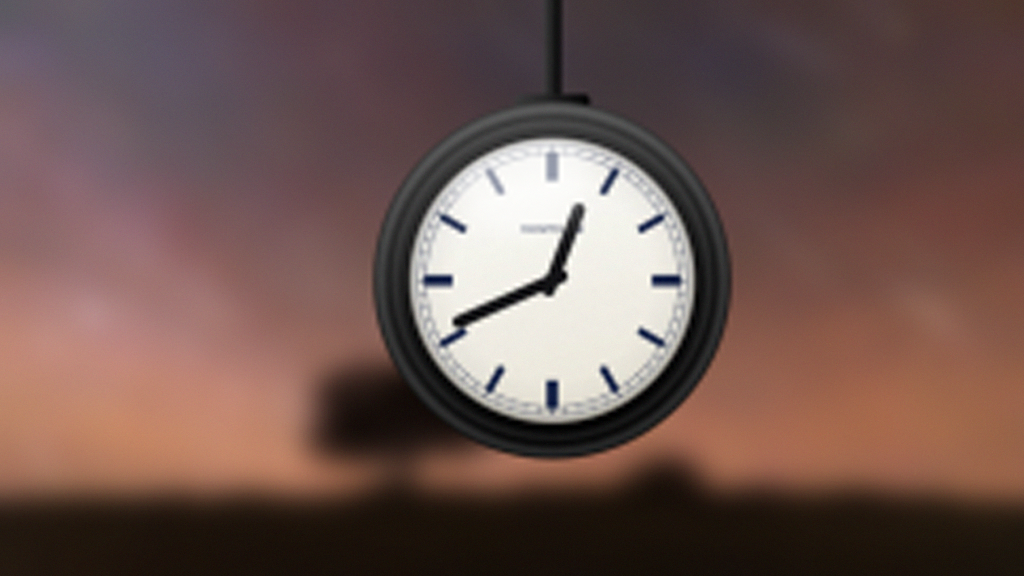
12h41
